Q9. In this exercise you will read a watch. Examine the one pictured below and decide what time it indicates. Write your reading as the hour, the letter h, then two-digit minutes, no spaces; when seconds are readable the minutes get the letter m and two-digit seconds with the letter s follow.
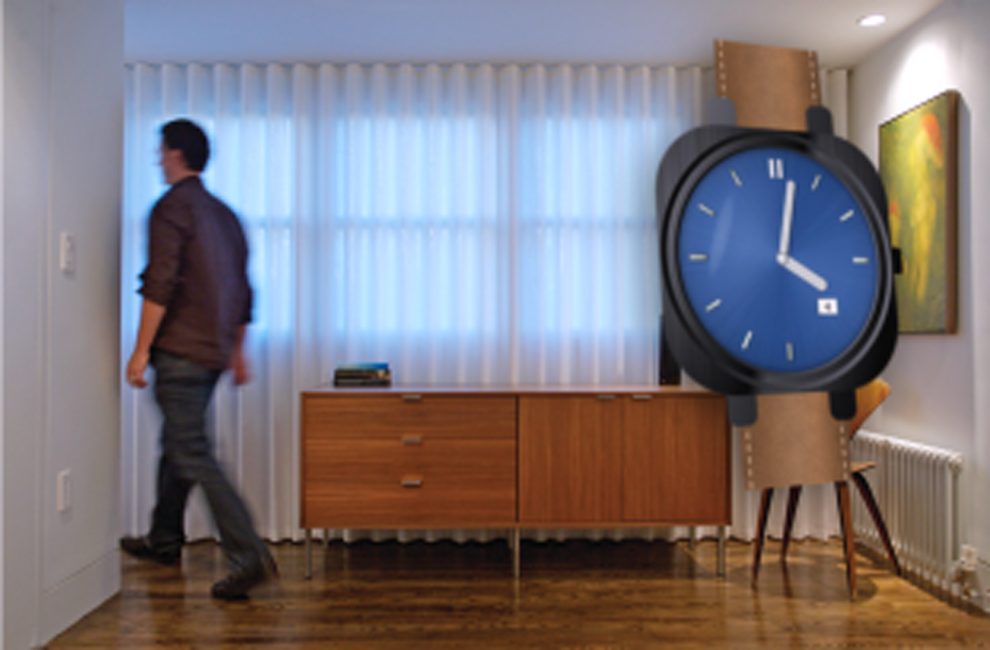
4h02
